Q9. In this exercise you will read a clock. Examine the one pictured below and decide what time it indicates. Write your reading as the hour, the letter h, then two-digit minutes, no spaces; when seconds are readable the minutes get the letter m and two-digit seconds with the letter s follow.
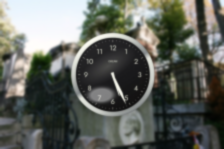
5h26
